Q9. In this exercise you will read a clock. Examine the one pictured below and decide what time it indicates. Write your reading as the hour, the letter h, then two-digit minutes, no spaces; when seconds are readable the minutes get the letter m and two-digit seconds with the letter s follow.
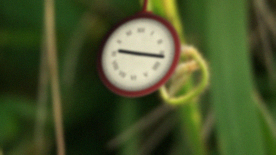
9h16
